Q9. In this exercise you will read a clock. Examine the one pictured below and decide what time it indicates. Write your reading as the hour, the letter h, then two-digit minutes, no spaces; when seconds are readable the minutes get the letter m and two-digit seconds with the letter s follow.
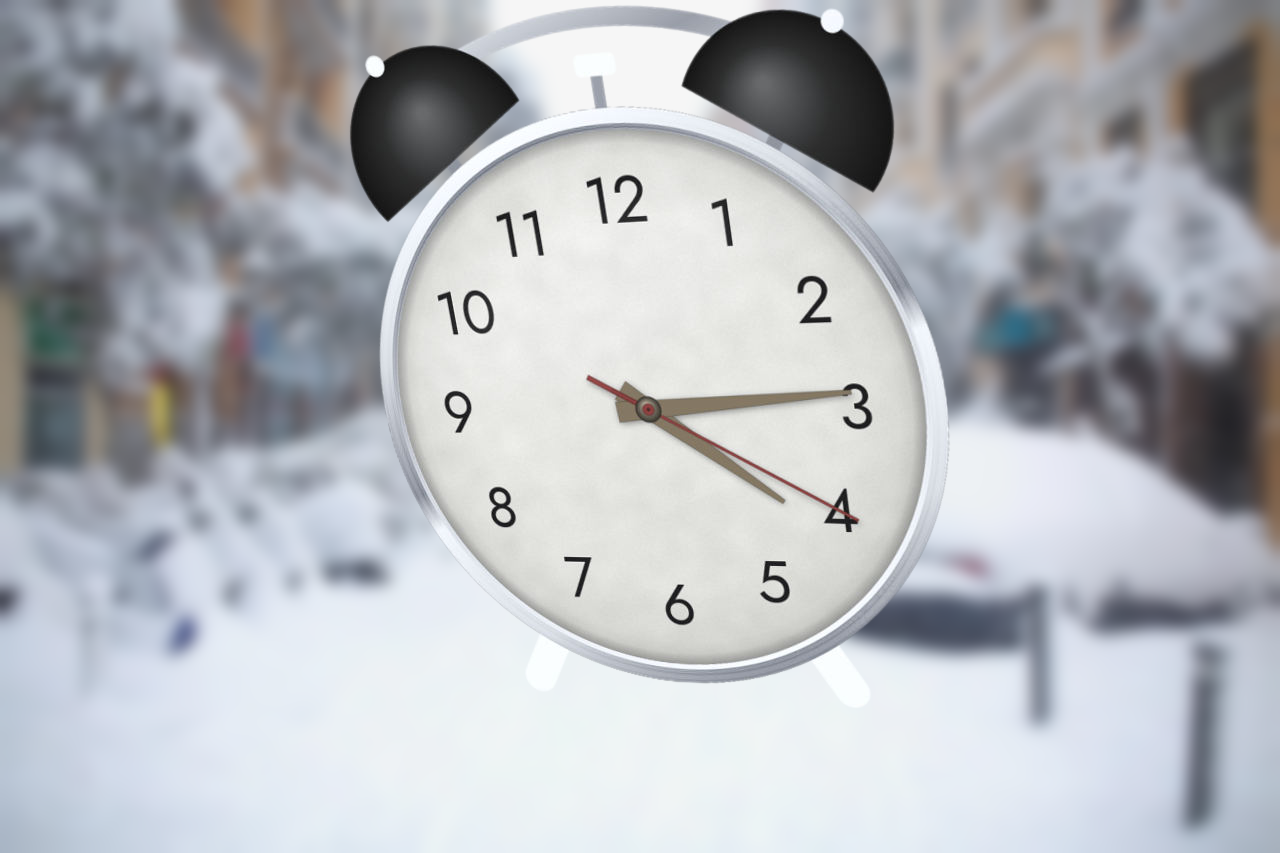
4h14m20s
